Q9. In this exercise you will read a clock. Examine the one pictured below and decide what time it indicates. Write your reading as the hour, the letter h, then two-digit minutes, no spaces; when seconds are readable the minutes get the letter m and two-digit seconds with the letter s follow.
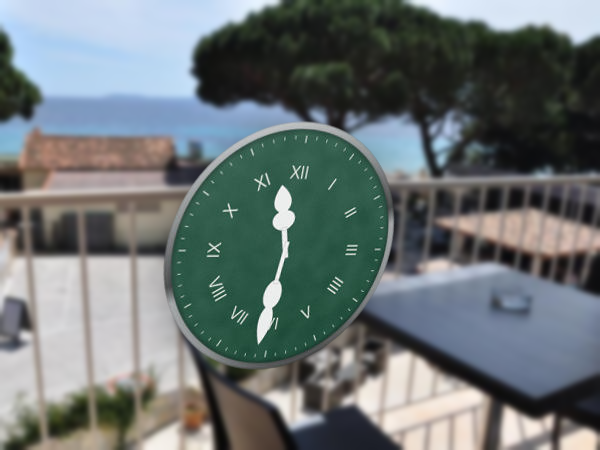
11h31
